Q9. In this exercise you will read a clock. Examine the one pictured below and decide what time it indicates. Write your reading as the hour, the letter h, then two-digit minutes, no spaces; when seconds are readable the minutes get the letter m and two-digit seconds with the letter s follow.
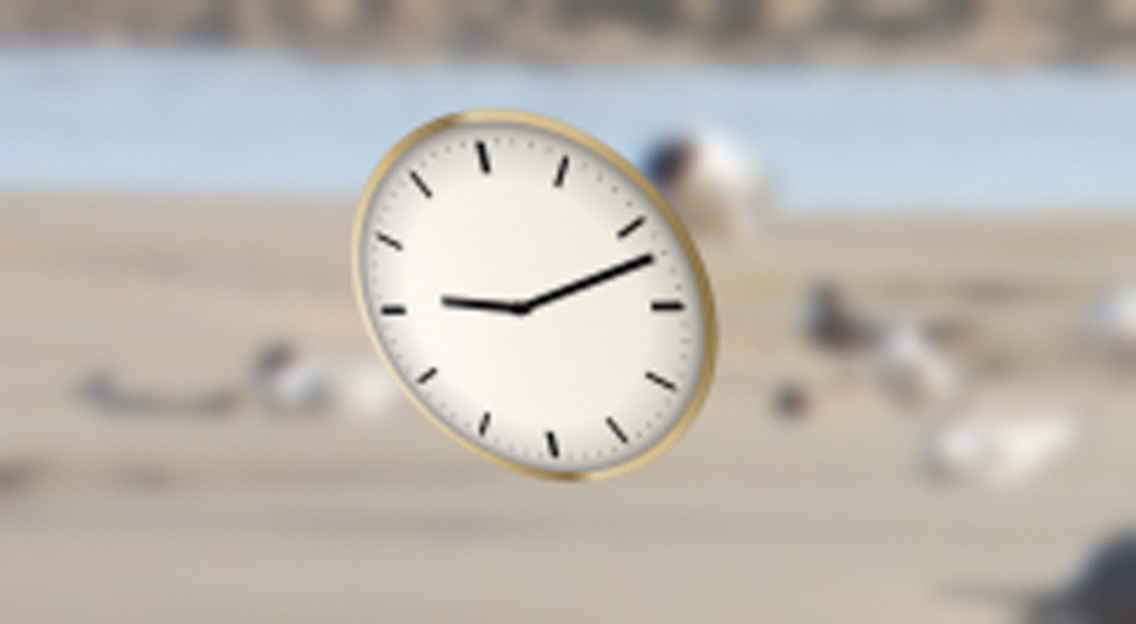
9h12
